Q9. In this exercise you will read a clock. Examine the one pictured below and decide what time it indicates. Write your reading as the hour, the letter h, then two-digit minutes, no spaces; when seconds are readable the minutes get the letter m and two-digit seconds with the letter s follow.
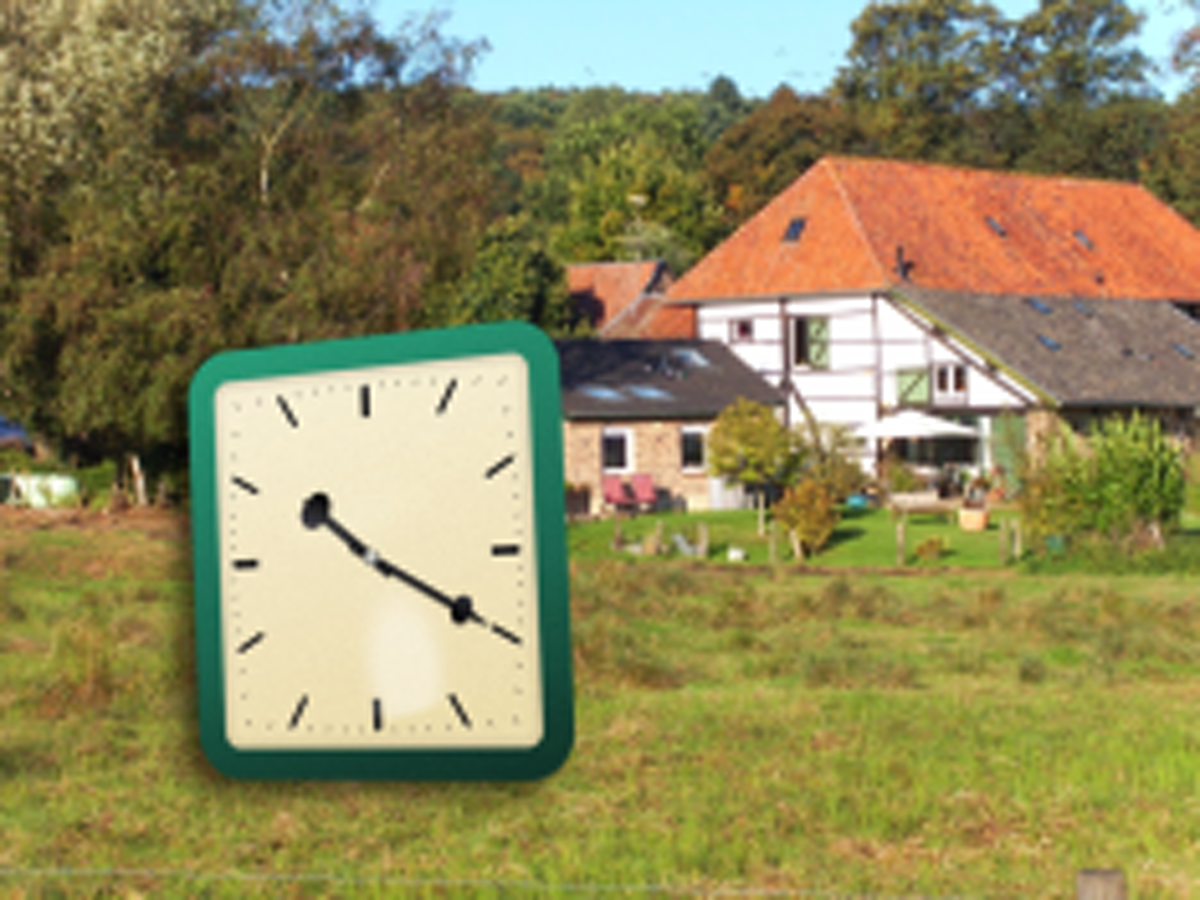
10h20
